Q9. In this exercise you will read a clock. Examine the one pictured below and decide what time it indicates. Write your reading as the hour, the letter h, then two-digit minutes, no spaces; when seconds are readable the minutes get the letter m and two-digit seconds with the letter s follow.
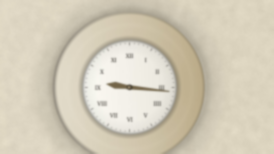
9h16
